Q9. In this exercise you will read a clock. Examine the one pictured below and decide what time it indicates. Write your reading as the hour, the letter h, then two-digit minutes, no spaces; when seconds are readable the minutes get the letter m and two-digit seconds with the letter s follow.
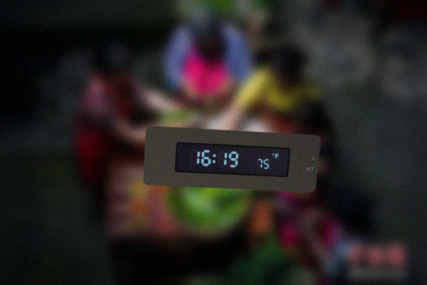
16h19
